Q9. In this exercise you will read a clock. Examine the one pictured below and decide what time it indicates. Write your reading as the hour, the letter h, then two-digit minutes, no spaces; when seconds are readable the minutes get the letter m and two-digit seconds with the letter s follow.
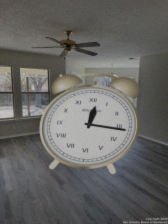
12h16
